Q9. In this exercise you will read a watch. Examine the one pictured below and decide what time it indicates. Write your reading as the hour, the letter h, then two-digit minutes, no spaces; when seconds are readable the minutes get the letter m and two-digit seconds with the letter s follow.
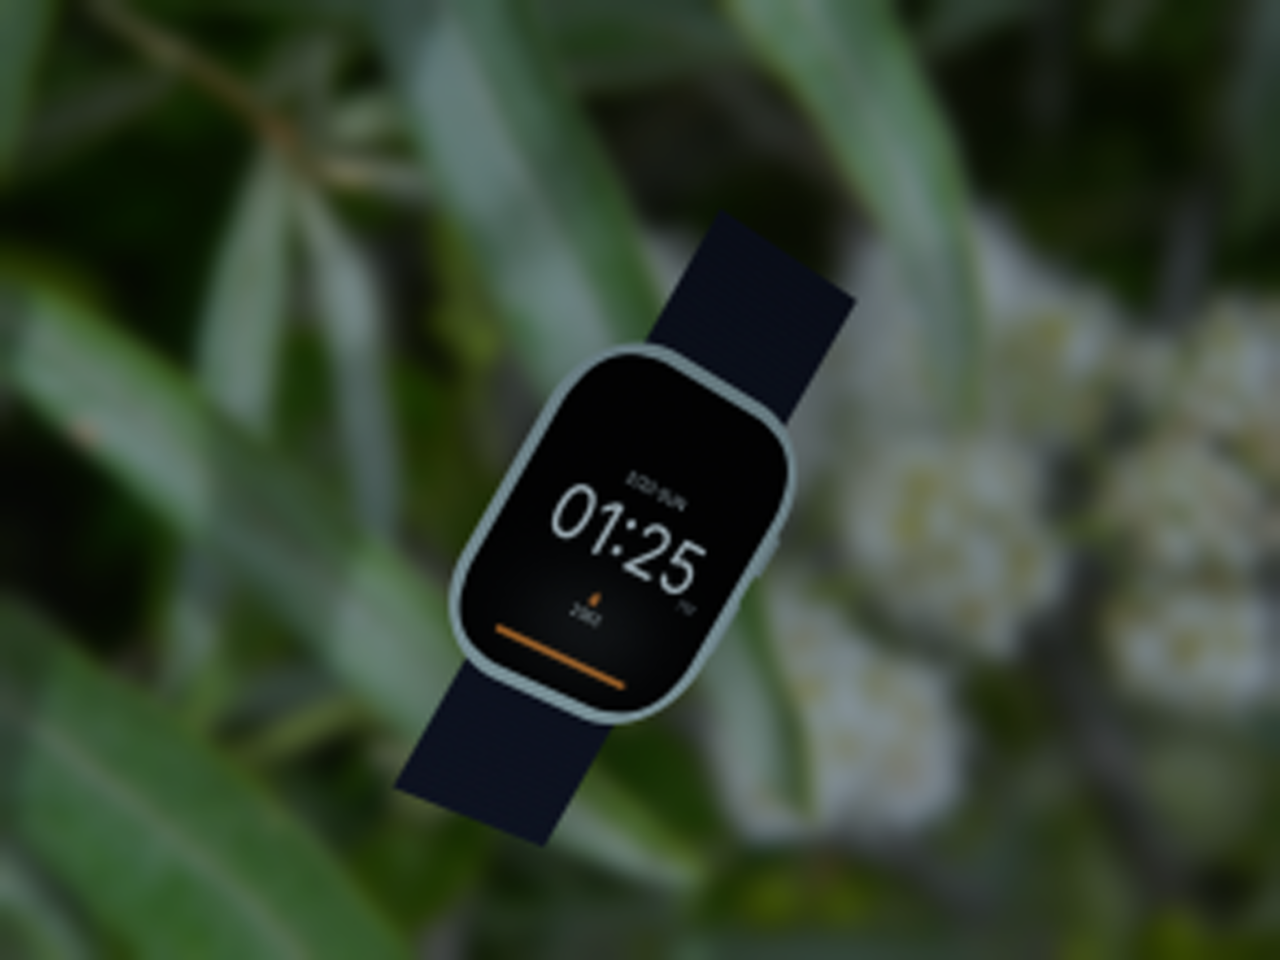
1h25
